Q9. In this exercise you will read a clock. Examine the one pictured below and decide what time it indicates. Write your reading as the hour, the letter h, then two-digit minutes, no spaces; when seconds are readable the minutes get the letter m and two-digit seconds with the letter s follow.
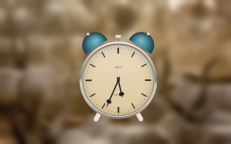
5h34
